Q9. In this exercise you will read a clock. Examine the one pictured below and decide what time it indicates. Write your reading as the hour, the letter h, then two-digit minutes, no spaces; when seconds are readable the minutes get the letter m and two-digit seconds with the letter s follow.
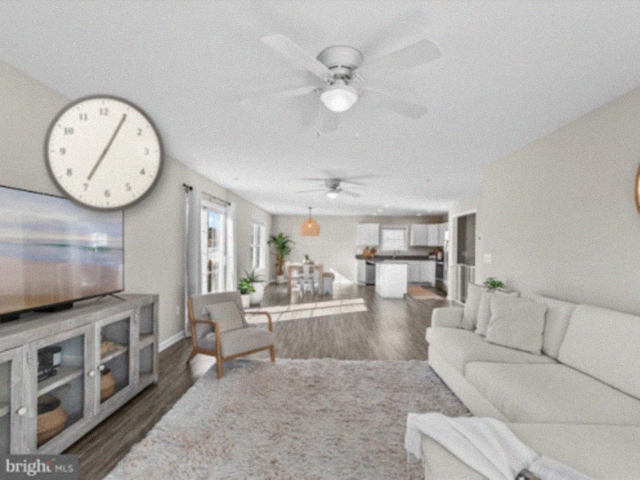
7h05
